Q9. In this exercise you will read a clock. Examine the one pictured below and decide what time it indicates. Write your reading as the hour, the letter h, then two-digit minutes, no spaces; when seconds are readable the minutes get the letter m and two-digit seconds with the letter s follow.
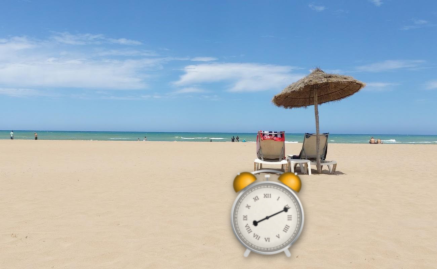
8h11
